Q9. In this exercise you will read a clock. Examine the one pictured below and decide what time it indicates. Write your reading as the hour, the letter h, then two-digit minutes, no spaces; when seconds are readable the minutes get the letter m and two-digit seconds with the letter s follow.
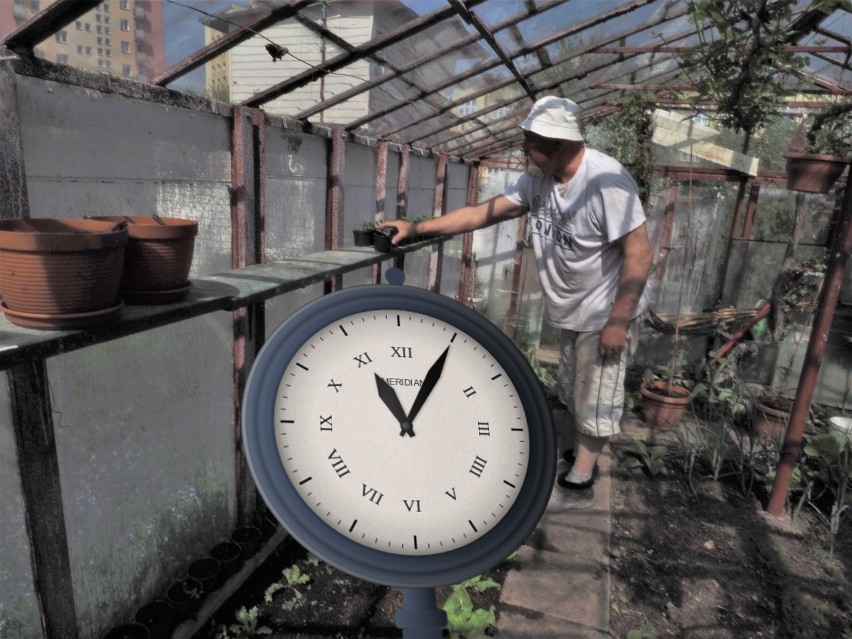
11h05
